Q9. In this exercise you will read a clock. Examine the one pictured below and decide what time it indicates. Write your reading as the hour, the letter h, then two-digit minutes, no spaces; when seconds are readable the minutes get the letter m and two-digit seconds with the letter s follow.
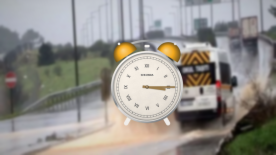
3h15
